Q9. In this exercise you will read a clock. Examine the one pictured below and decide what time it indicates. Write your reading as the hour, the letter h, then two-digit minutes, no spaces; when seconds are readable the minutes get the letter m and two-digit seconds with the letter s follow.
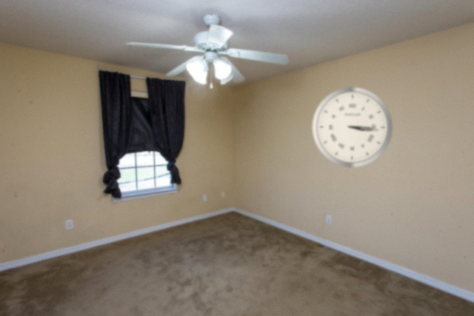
3h16
